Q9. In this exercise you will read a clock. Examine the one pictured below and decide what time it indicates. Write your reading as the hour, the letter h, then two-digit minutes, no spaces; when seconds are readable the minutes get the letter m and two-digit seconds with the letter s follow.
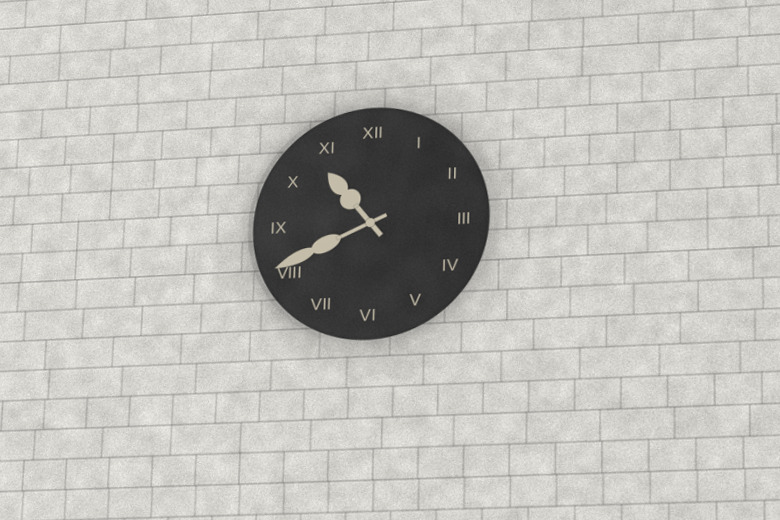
10h41
